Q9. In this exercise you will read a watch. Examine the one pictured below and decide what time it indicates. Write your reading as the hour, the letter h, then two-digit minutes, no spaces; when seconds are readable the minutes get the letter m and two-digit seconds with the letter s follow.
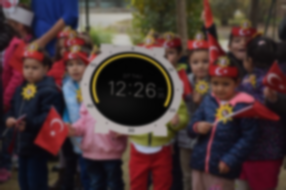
12h26
